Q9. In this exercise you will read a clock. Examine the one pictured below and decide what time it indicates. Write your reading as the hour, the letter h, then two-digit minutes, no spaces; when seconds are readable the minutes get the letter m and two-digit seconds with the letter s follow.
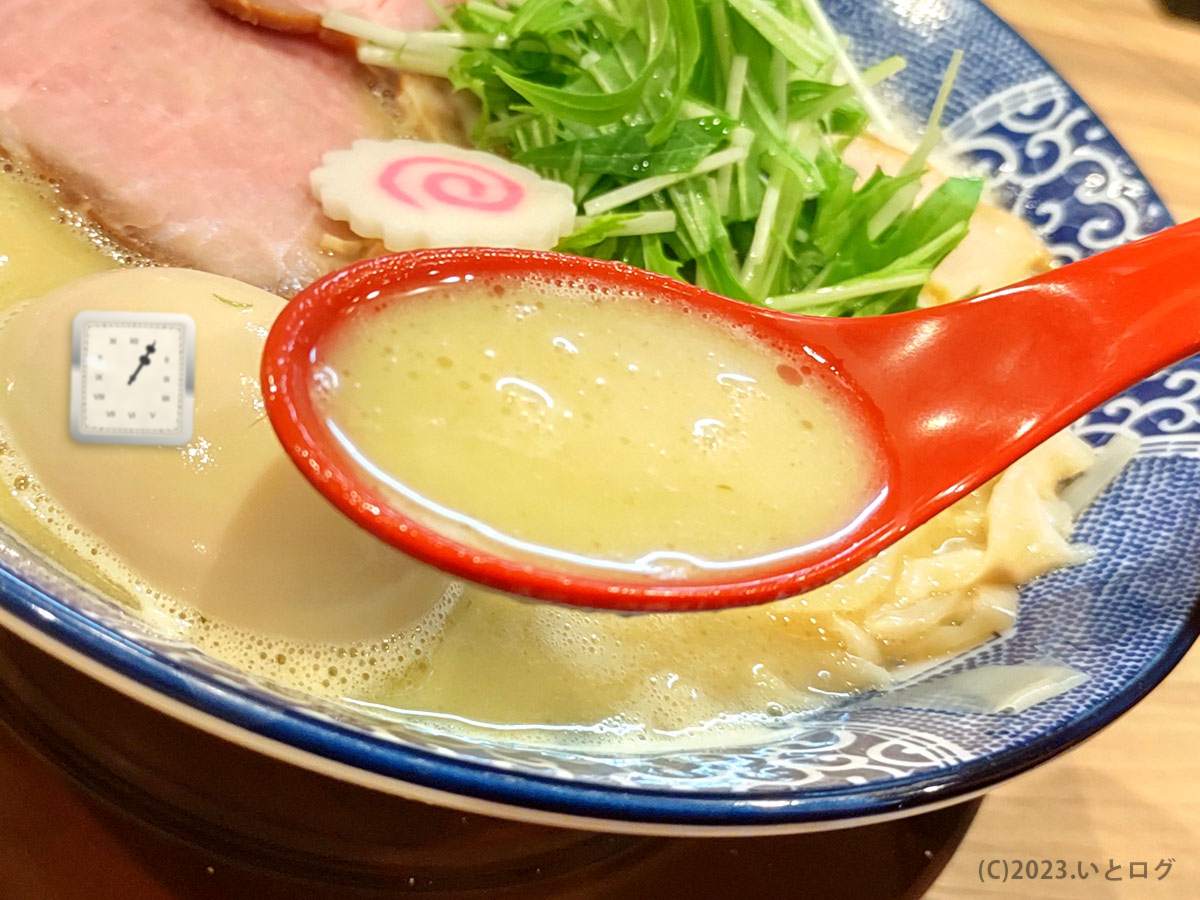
1h05
